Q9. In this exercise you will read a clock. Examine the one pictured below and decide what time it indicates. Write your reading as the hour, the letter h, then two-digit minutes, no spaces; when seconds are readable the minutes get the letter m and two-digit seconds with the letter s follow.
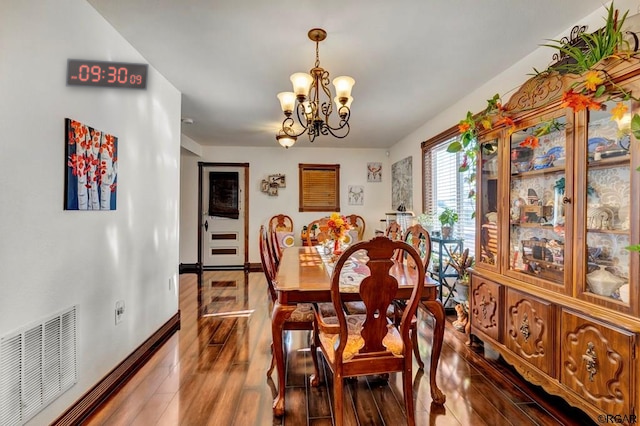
9h30
